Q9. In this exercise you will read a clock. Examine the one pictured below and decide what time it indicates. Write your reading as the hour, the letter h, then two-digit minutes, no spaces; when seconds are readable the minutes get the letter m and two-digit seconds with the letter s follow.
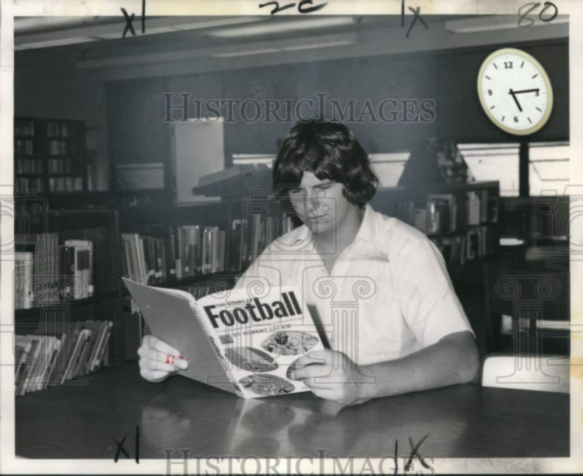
5h14
